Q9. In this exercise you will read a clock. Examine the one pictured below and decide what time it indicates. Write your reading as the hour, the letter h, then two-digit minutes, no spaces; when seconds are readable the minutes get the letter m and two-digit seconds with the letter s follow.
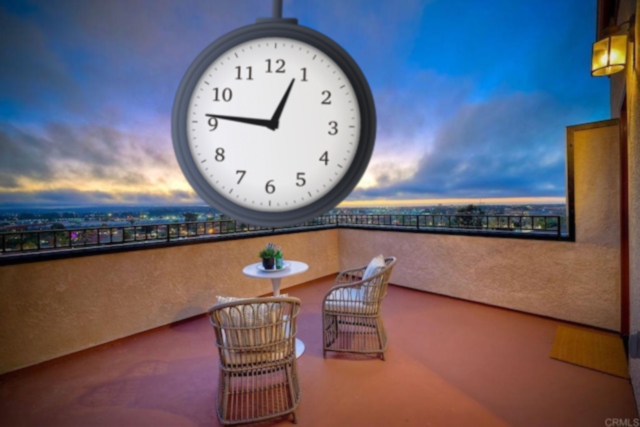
12h46
